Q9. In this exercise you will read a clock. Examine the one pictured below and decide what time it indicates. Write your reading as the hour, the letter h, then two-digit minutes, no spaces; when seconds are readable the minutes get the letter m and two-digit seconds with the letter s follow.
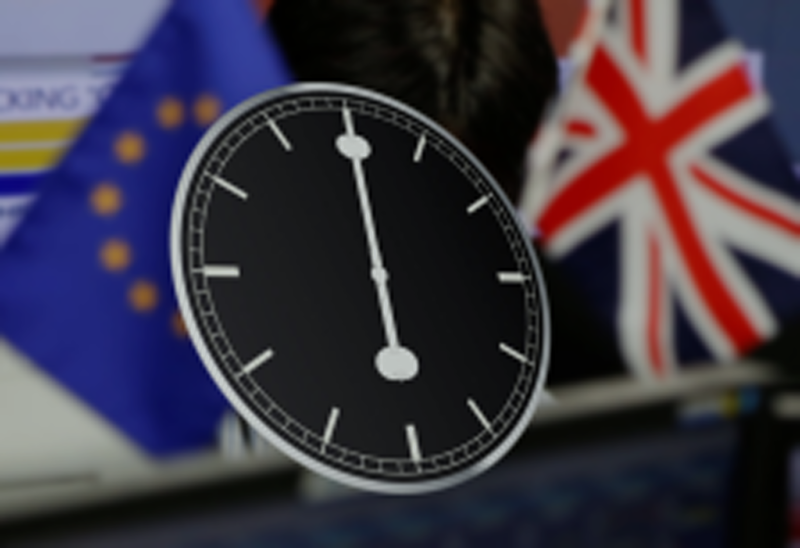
6h00
